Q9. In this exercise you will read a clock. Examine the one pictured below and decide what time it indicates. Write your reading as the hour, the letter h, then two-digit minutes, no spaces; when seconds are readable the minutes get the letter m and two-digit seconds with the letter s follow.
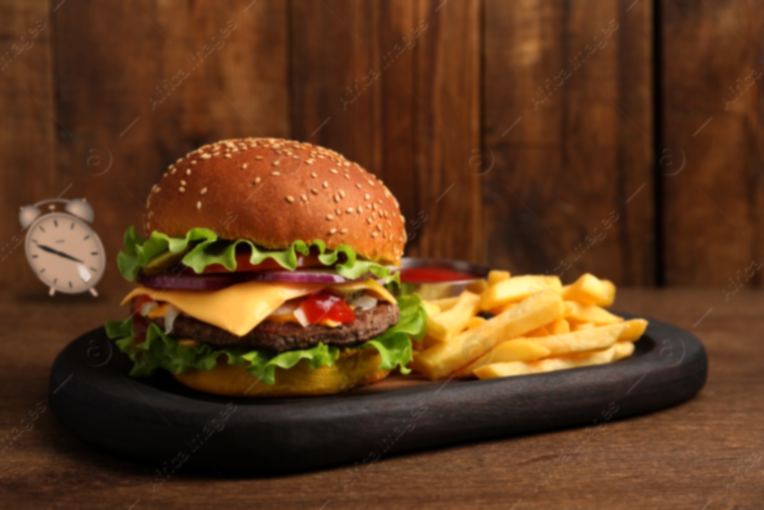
3h49
